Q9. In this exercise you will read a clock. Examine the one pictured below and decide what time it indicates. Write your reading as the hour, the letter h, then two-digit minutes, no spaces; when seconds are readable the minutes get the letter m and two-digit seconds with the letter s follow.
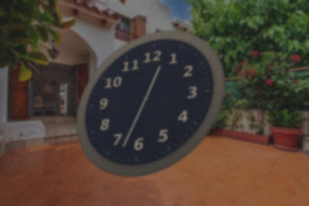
12h33
